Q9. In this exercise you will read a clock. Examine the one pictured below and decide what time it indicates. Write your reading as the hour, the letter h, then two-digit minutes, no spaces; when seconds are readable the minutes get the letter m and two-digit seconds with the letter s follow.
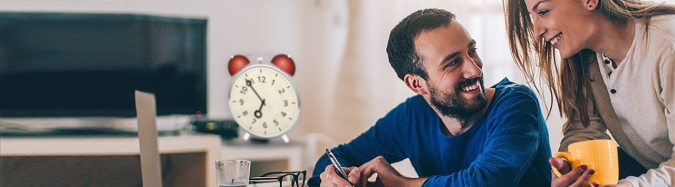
6h54
